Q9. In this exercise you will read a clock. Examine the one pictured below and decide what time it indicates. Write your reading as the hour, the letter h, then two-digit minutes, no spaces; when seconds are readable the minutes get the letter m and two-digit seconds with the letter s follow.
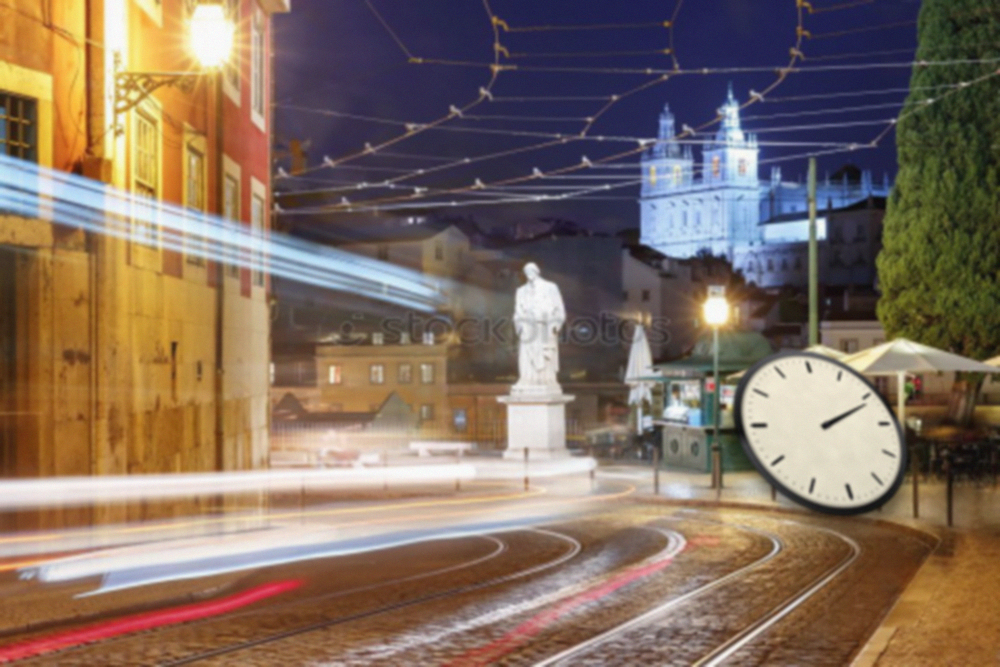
2h11
